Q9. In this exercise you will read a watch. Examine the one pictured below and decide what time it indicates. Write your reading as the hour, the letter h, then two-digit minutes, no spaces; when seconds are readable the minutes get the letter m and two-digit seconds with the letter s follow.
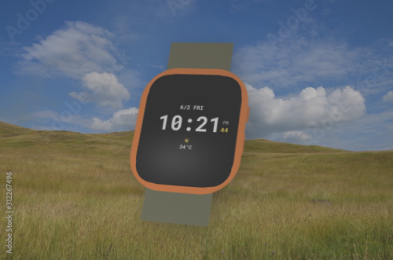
10h21
